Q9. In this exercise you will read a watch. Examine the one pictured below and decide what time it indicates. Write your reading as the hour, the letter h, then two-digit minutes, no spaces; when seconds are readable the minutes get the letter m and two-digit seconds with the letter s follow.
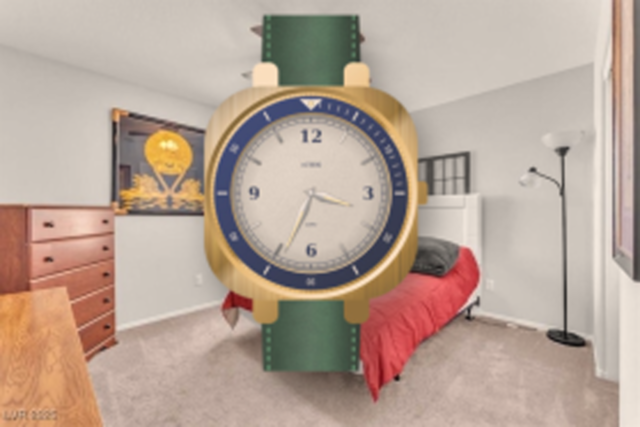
3h34
